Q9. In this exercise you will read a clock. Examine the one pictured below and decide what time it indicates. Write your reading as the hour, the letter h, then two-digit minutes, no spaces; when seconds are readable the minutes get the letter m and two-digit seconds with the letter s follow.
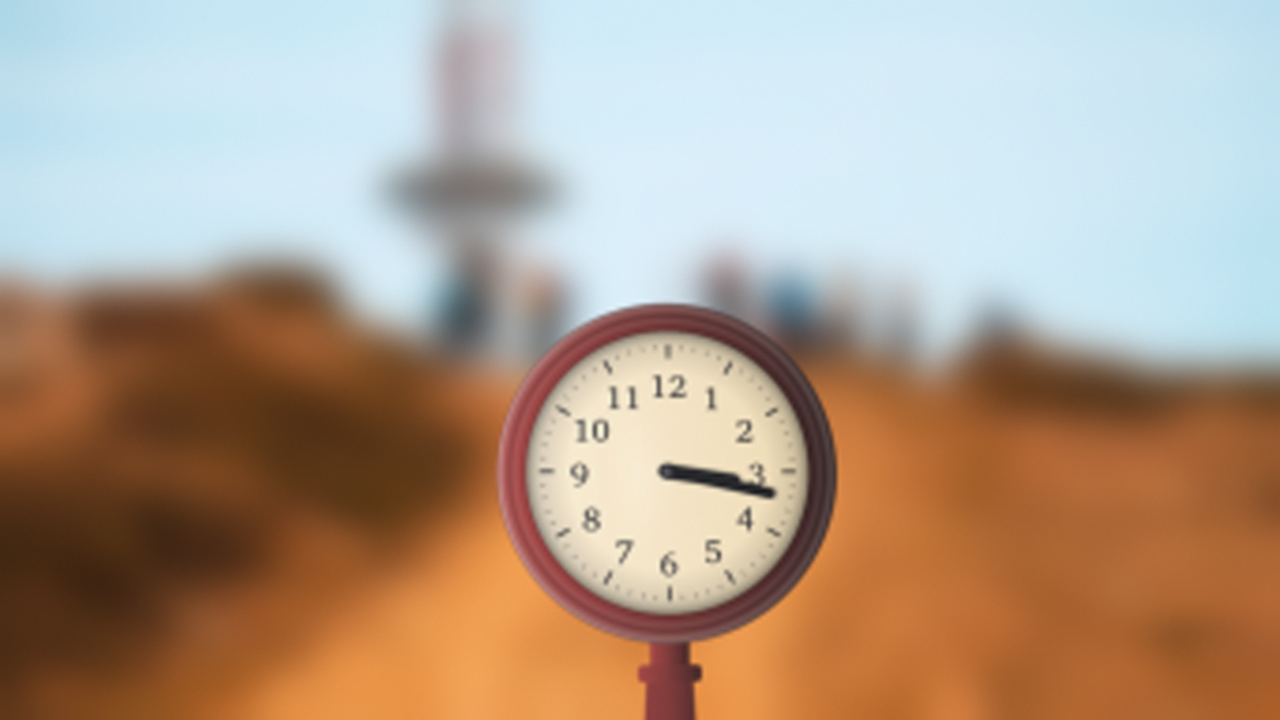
3h17
